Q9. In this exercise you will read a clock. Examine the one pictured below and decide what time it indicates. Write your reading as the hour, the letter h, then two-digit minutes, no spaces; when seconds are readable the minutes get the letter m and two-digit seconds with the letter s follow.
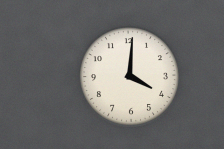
4h01
